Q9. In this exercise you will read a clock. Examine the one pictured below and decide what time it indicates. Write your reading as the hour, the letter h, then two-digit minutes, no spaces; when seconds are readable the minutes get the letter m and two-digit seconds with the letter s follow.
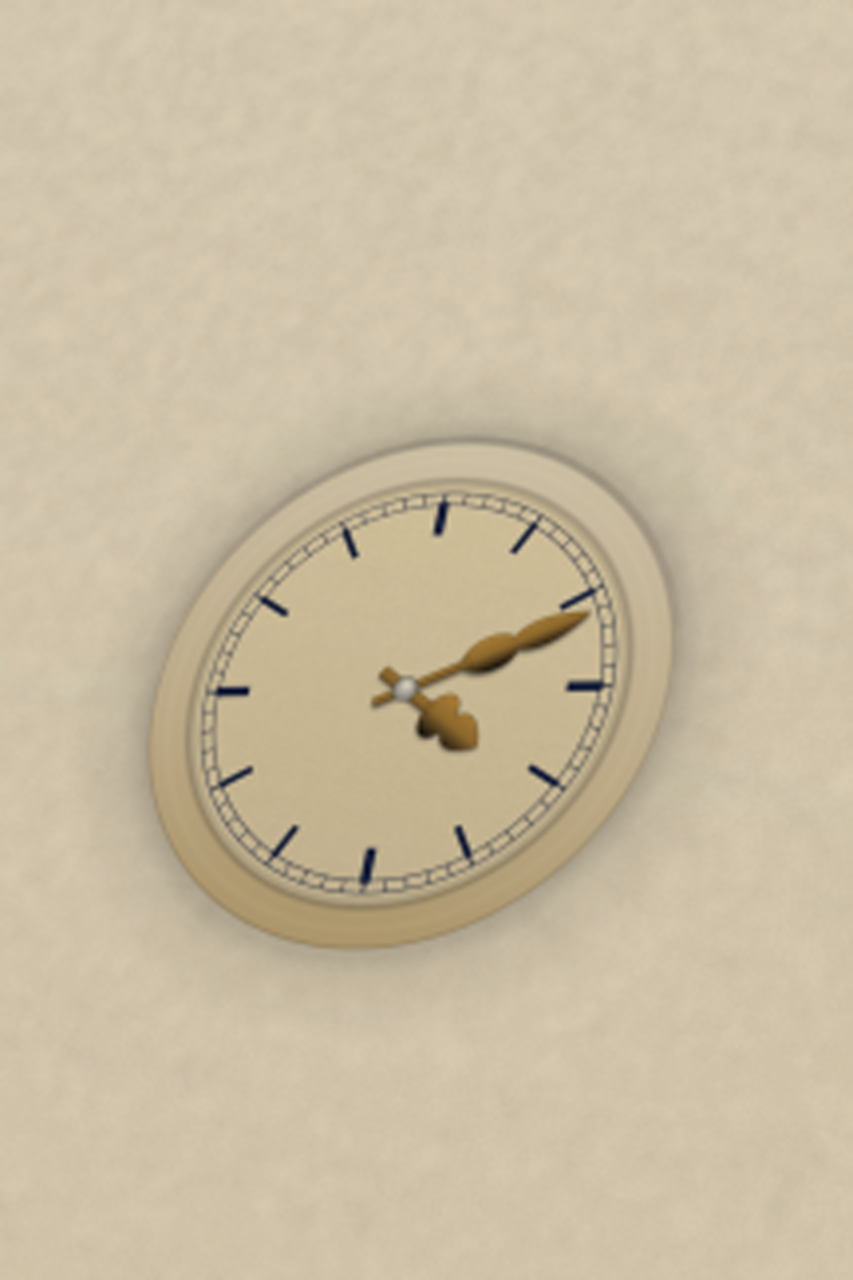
4h11
